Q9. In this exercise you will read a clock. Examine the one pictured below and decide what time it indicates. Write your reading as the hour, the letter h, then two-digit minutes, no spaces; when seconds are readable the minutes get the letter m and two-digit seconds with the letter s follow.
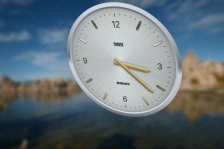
3h22
